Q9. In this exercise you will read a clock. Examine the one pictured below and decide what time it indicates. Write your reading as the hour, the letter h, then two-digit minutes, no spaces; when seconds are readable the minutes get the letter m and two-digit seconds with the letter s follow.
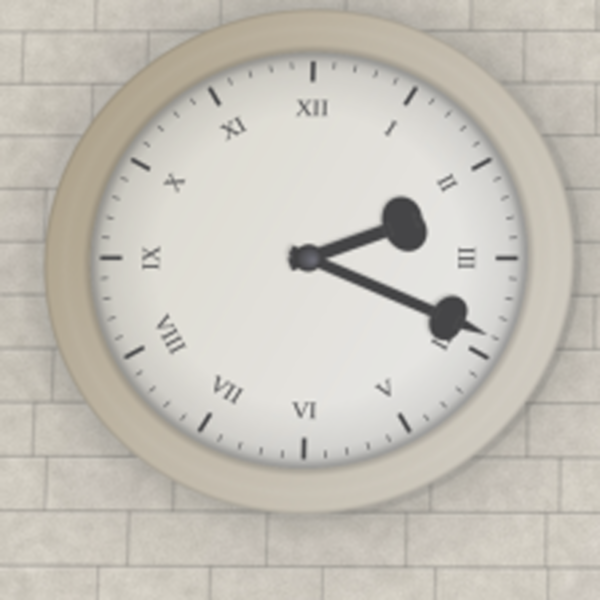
2h19
